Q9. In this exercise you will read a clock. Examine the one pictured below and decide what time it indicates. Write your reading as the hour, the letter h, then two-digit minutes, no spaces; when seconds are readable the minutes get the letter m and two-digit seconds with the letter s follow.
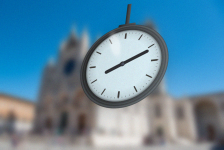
8h11
